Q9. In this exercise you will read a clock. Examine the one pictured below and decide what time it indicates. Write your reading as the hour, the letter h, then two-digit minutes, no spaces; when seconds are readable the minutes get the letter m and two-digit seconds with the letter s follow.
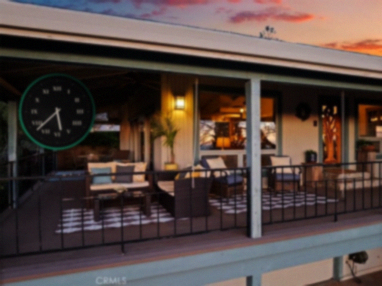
5h38
